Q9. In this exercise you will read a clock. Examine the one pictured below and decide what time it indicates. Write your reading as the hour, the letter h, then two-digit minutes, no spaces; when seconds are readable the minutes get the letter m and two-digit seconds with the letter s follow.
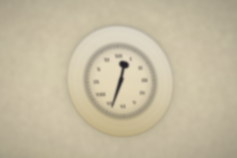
12h34
